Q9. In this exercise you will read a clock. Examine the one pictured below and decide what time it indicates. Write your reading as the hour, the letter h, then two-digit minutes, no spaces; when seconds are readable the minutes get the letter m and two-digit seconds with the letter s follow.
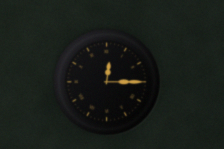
12h15
